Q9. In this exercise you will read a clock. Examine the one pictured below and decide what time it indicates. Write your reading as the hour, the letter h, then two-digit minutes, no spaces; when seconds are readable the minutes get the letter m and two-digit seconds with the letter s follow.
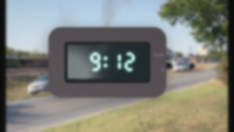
9h12
